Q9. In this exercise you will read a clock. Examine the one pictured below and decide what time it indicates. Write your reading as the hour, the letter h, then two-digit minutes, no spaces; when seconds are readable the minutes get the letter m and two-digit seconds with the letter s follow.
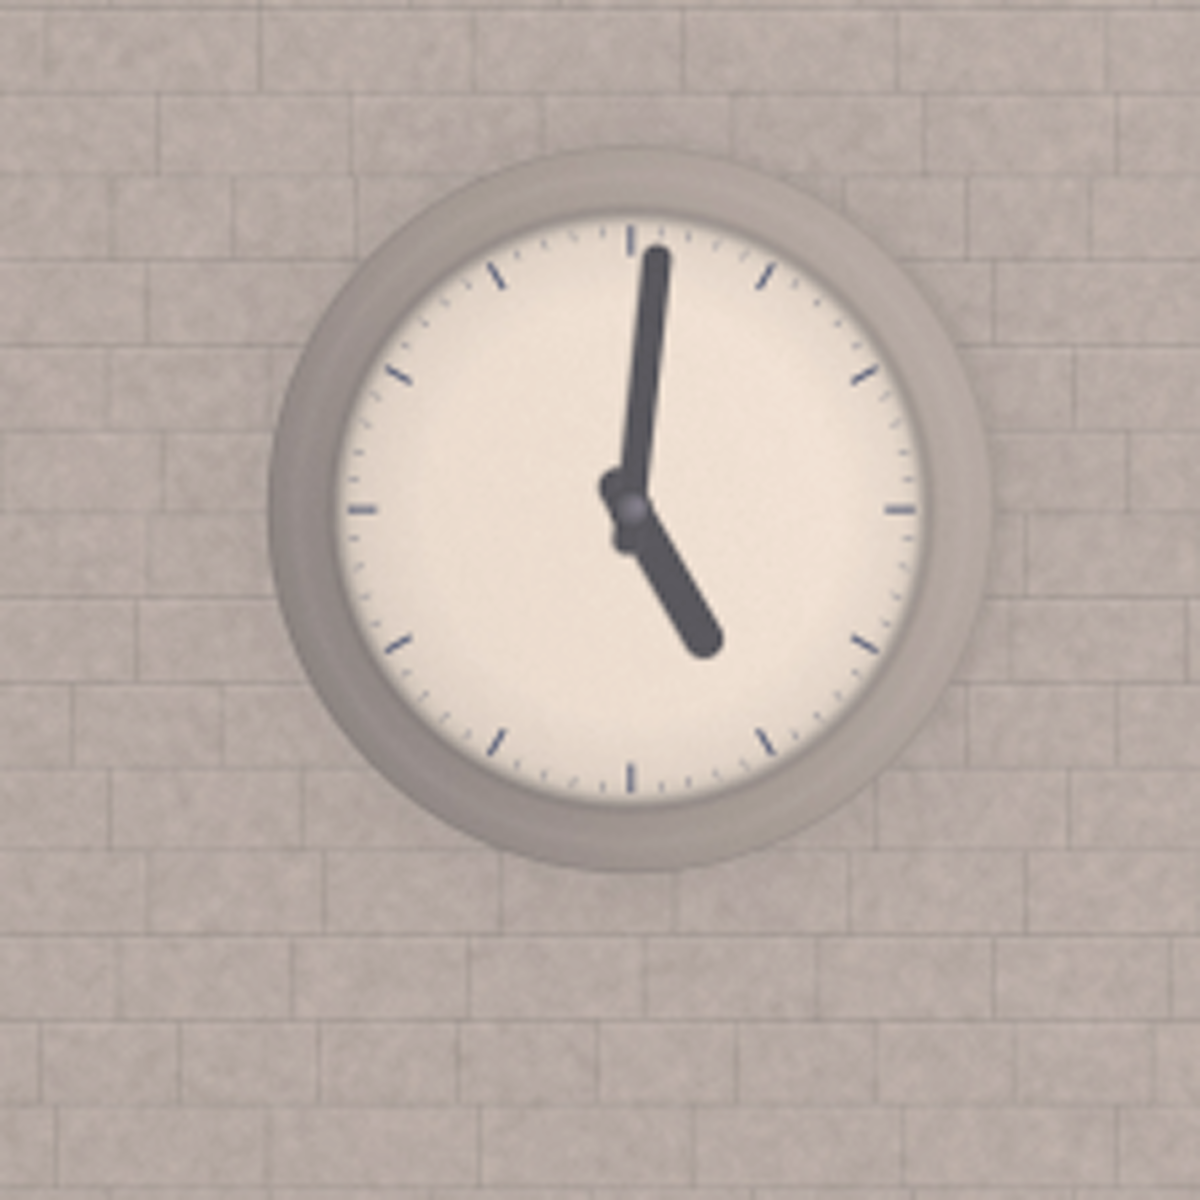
5h01
